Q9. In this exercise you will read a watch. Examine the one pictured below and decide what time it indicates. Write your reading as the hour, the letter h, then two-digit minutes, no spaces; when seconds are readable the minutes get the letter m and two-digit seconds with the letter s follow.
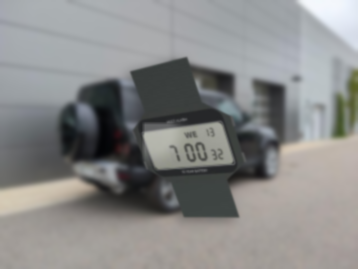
7h00
